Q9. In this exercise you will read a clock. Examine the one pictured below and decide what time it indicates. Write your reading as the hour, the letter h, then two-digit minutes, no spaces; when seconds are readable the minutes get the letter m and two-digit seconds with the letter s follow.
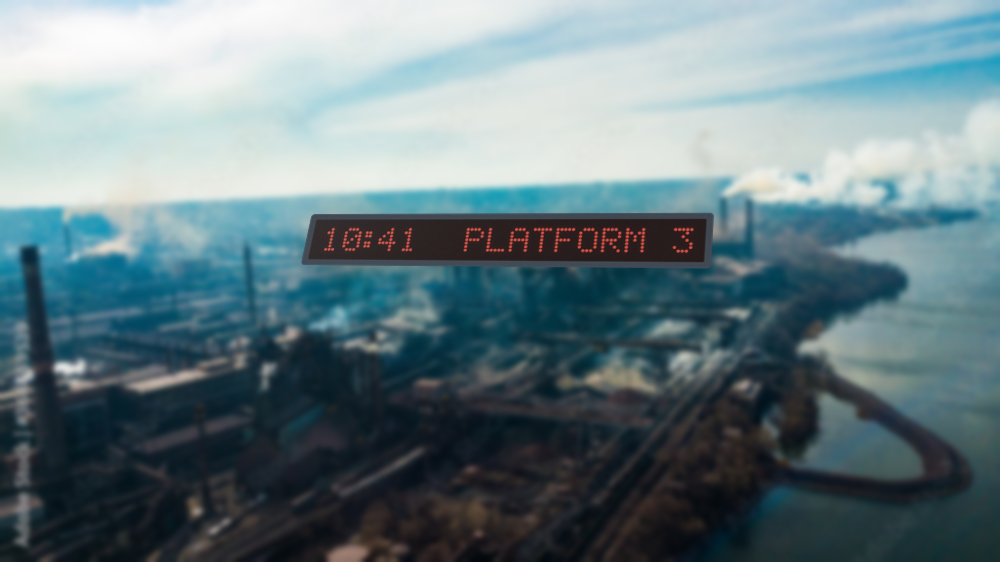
10h41
